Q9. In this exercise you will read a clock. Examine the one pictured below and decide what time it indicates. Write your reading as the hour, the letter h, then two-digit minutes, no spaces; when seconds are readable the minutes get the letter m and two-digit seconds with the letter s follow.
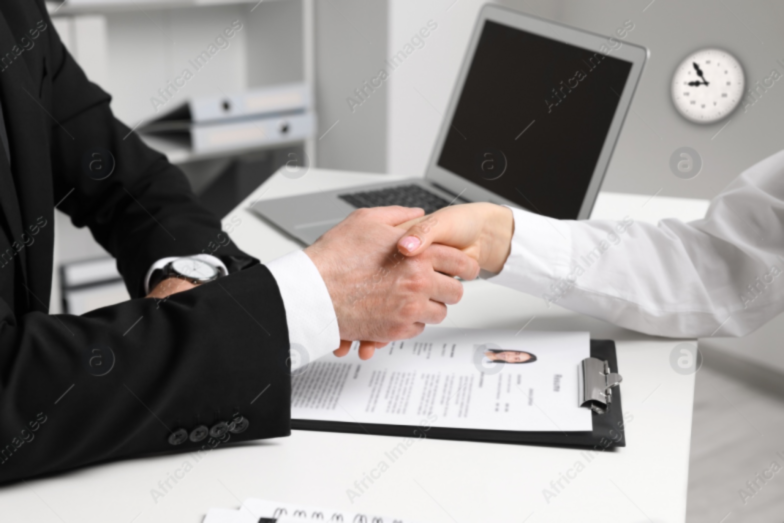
8h54
